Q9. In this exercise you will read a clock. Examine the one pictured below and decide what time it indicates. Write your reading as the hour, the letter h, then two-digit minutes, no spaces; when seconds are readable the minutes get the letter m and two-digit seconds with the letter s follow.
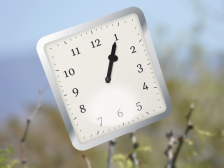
1h05
